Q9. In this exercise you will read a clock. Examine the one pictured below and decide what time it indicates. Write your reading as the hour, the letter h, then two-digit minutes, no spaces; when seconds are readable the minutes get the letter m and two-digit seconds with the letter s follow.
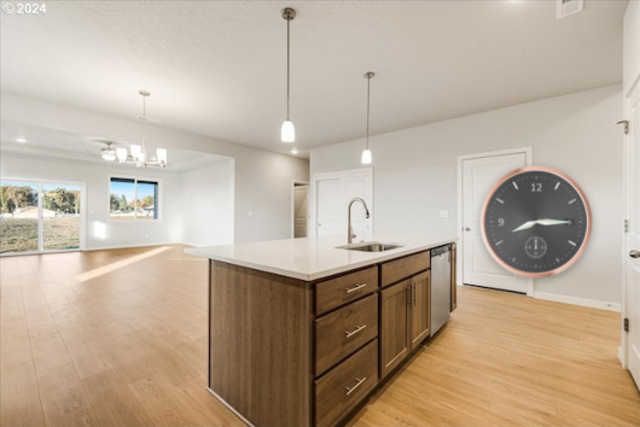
8h15
